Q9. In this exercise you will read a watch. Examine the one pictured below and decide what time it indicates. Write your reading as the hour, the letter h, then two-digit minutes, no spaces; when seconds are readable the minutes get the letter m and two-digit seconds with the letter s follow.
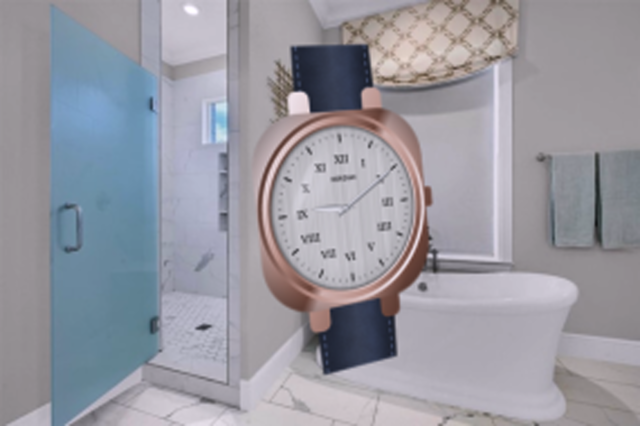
9h10
